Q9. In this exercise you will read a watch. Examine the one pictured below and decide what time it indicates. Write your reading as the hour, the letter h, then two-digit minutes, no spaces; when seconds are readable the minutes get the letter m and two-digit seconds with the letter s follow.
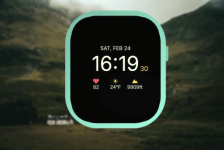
16h19
